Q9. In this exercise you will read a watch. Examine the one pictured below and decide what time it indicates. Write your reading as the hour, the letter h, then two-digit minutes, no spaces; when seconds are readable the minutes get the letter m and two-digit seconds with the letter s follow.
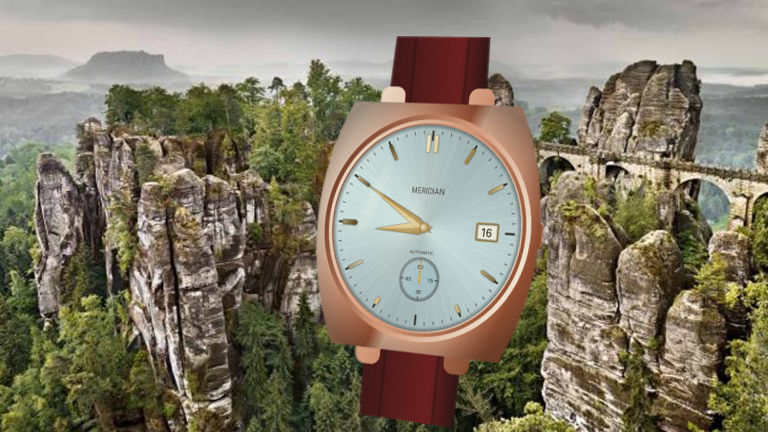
8h50
